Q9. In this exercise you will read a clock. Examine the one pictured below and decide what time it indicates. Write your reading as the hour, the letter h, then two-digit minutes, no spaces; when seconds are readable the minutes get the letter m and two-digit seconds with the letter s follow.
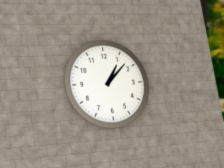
1h08
